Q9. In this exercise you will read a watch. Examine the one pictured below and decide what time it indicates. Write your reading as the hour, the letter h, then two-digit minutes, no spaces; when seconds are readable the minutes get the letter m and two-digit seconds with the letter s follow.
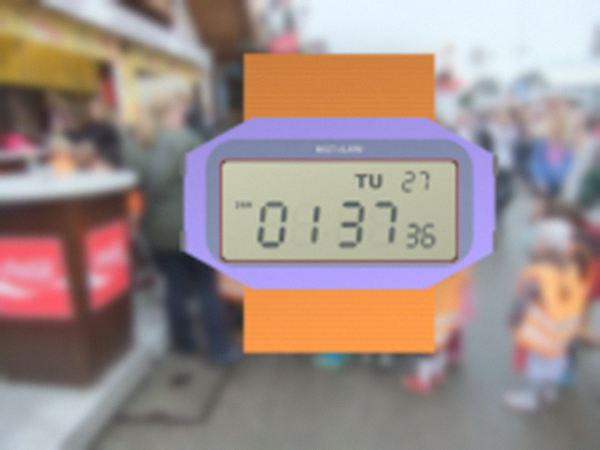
1h37m36s
